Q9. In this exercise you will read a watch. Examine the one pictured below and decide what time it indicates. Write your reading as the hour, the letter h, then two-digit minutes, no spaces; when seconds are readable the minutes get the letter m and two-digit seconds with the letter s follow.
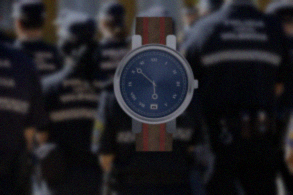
5h52
